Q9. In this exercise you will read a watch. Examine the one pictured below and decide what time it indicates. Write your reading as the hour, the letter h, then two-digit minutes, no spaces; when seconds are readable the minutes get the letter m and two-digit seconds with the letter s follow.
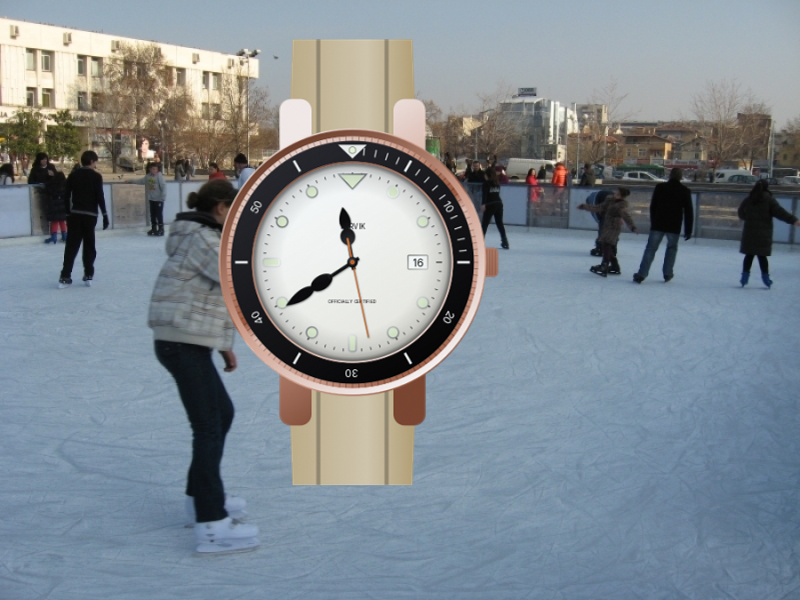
11h39m28s
